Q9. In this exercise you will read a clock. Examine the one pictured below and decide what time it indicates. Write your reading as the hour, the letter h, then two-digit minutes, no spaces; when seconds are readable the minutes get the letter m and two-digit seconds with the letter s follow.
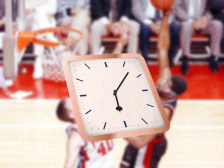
6h07
